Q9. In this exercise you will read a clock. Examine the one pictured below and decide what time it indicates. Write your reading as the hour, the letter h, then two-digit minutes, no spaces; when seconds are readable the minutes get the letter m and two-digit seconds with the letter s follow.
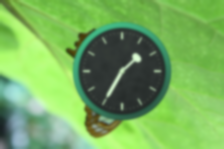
1h35
